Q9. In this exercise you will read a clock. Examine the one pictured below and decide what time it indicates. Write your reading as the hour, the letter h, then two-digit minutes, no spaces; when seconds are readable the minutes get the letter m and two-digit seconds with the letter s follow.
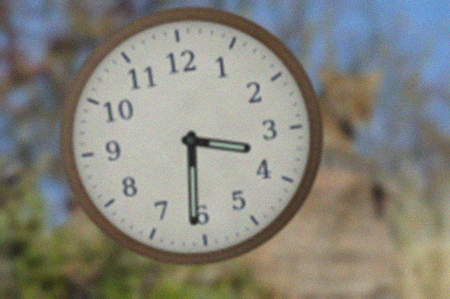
3h31
